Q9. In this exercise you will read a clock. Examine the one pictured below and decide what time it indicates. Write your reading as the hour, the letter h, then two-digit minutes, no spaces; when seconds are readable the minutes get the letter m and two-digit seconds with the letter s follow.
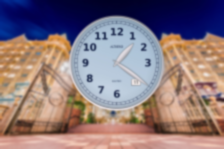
1h21
